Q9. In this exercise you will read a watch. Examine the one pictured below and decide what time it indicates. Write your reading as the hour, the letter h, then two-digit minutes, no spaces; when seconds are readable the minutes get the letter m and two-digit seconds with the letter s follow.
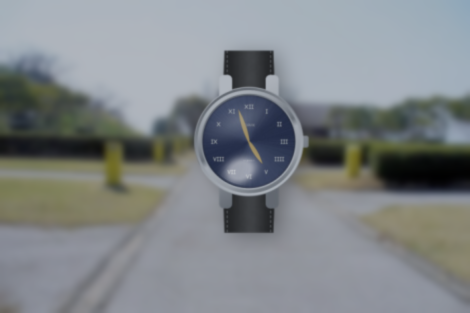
4h57
